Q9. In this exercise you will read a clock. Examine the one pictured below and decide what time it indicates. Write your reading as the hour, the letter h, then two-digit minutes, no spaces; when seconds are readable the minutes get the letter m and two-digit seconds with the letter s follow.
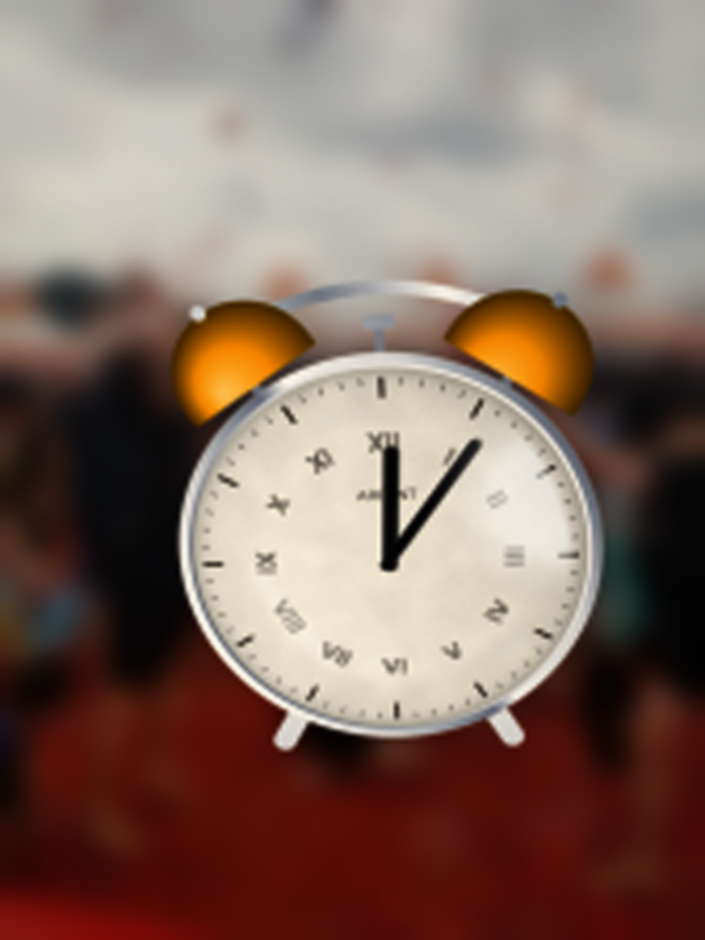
12h06
